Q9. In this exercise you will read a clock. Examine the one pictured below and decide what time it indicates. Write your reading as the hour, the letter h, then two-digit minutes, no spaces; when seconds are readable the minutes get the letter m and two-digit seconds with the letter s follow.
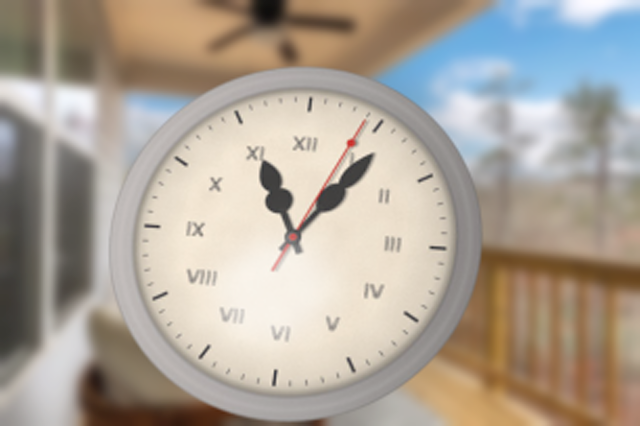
11h06m04s
